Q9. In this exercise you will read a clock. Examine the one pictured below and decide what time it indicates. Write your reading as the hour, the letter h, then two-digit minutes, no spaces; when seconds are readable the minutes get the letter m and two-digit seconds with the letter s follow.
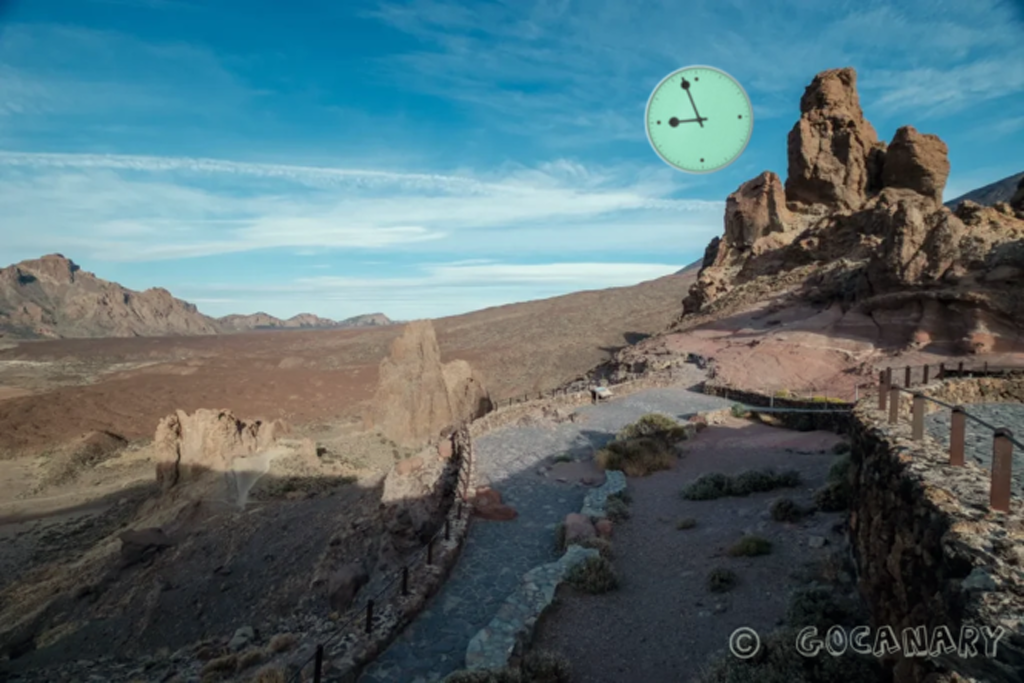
8h57
